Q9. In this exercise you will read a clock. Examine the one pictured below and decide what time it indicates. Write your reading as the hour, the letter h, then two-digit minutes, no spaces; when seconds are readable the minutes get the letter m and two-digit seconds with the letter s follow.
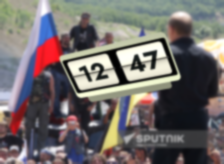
12h47
